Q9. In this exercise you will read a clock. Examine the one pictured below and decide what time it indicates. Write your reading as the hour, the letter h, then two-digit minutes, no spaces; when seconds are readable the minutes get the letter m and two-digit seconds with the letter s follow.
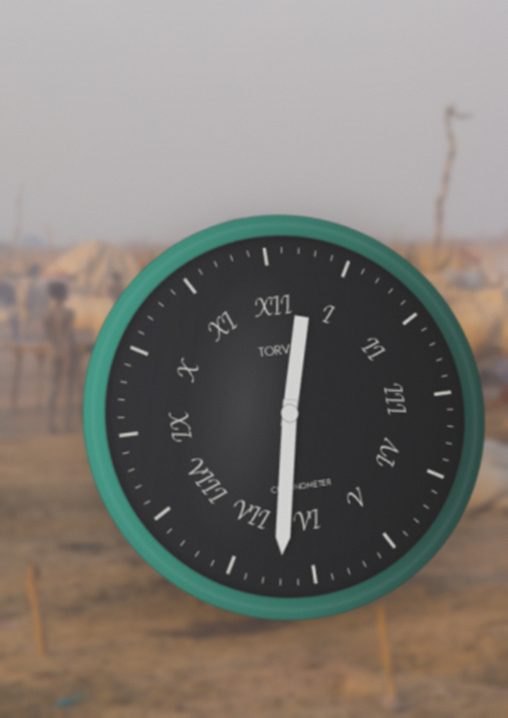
12h32
